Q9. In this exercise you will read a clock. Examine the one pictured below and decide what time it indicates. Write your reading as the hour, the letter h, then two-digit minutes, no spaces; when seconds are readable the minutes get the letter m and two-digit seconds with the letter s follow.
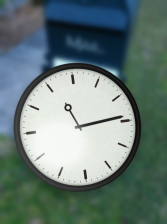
11h14
